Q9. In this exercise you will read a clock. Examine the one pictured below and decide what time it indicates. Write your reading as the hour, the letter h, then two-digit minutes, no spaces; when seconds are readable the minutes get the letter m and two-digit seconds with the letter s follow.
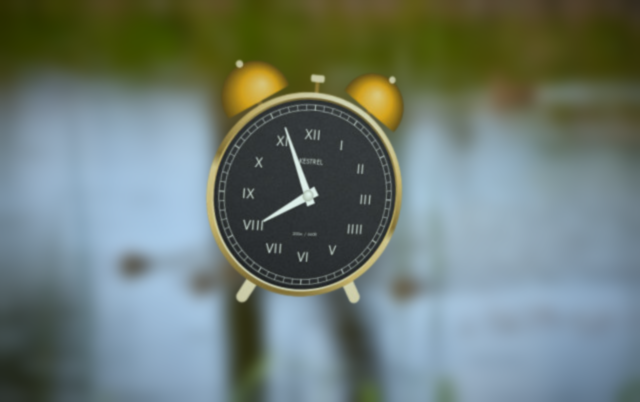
7h56
